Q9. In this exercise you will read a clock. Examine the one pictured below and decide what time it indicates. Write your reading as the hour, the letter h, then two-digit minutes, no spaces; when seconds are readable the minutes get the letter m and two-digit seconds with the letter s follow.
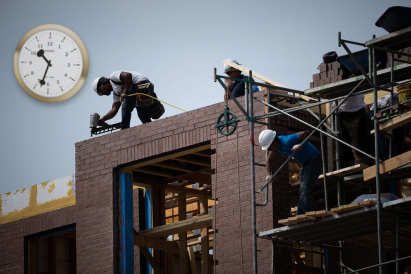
10h33
